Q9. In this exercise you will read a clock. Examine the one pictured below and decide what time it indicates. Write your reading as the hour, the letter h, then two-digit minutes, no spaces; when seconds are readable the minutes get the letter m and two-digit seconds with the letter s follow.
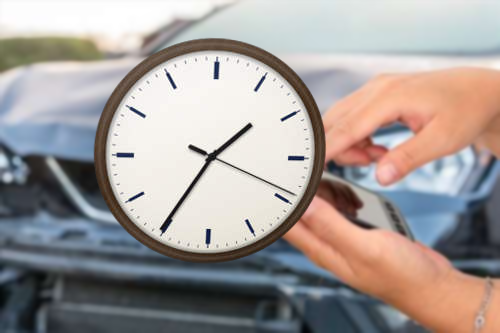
1h35m19s
